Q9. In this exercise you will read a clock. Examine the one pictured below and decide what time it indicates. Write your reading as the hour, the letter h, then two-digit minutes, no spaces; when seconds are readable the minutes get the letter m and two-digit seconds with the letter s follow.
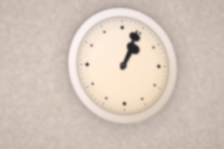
1h04
